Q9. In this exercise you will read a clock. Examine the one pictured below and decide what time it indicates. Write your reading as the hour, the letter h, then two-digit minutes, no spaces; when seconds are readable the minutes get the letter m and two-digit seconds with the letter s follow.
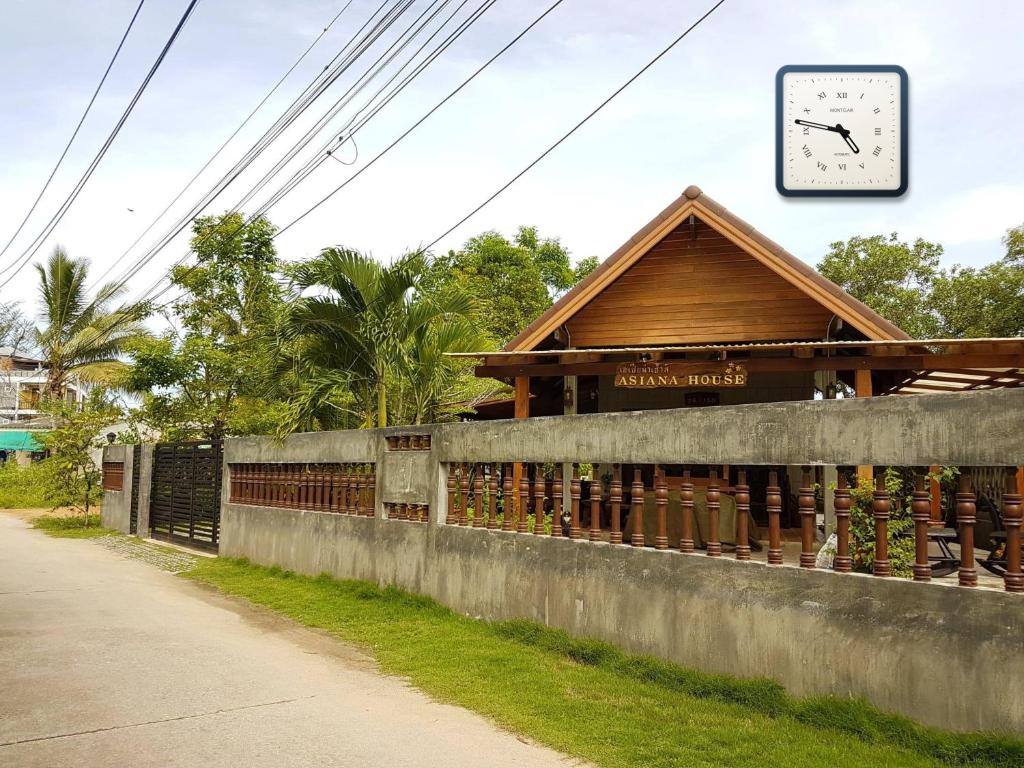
4h47
